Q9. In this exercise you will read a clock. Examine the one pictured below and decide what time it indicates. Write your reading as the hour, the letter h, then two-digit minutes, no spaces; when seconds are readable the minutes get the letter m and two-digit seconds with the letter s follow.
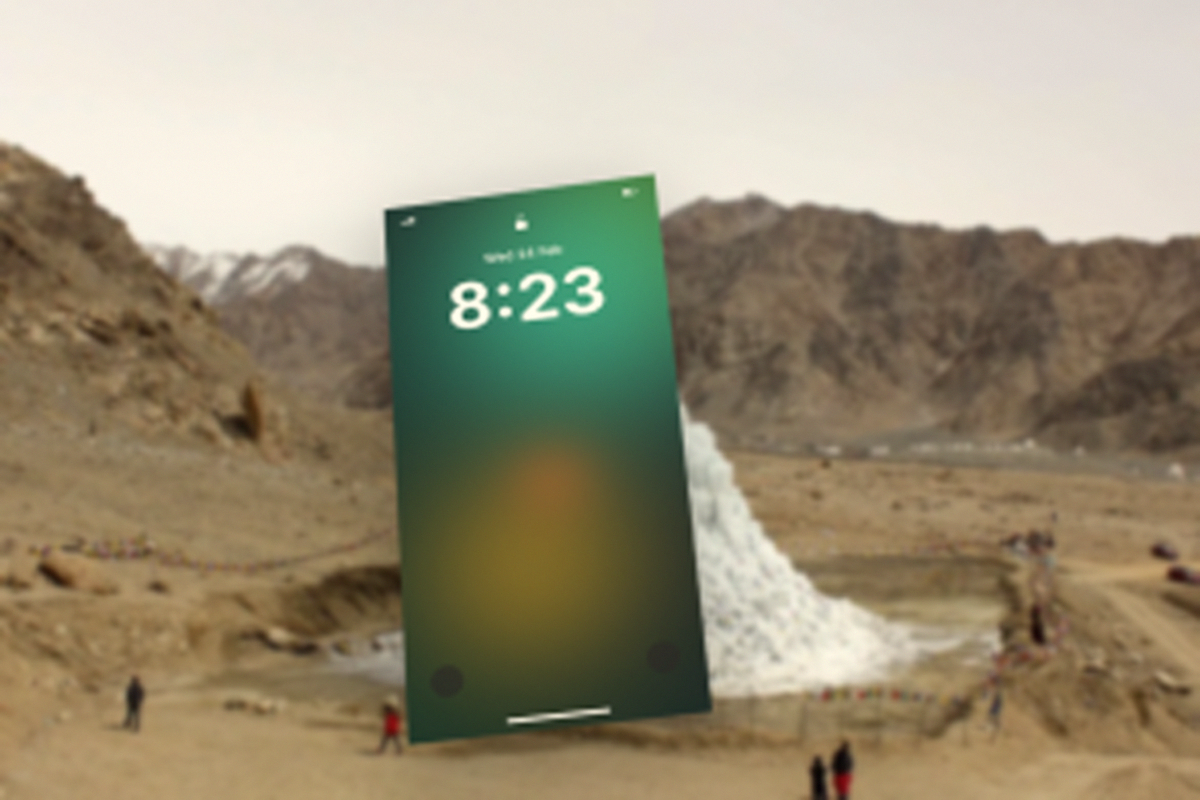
8h23
